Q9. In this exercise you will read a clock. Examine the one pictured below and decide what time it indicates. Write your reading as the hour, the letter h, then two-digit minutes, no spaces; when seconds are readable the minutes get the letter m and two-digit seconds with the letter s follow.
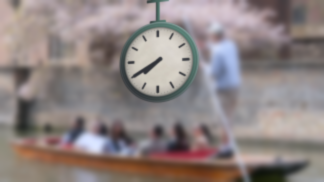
7h40
